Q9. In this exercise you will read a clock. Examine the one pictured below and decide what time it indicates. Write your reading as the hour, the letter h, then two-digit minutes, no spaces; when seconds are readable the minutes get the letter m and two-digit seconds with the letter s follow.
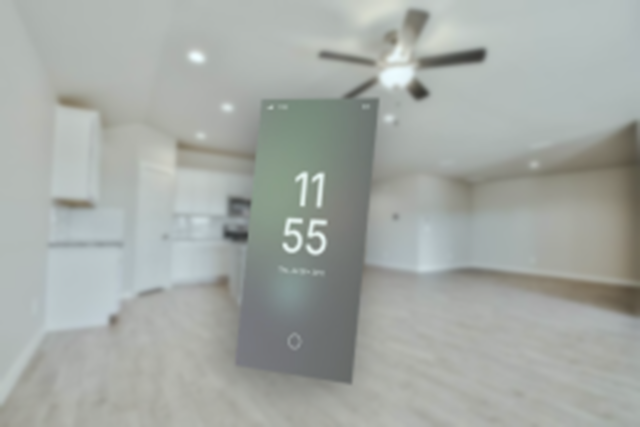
11h55
